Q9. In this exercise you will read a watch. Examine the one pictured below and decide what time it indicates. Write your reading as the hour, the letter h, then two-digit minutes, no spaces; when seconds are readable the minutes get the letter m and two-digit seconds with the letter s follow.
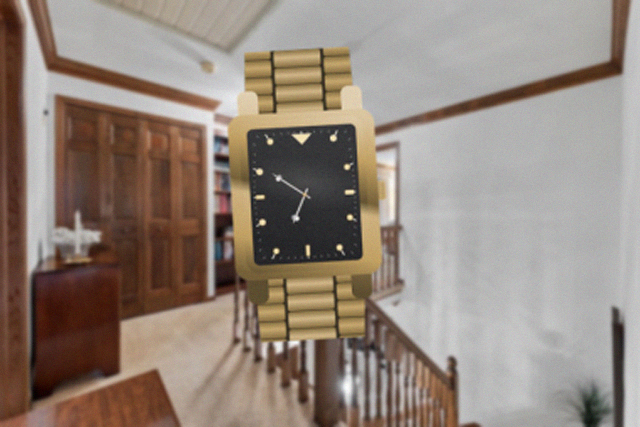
6h51
